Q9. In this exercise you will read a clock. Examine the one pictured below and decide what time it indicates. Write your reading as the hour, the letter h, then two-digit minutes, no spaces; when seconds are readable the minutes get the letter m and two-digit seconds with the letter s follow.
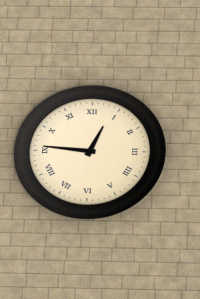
12h46
